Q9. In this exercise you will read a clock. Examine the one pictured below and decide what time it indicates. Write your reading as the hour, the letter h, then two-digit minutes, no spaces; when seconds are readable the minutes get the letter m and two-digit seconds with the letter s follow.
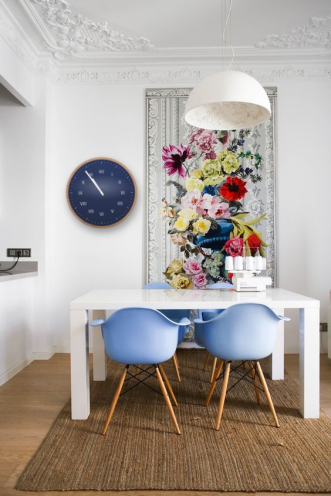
10h54
